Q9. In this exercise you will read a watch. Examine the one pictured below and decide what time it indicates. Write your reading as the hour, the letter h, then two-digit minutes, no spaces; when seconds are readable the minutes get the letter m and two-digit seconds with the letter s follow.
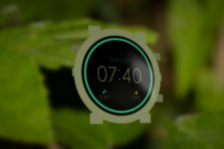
7h40
